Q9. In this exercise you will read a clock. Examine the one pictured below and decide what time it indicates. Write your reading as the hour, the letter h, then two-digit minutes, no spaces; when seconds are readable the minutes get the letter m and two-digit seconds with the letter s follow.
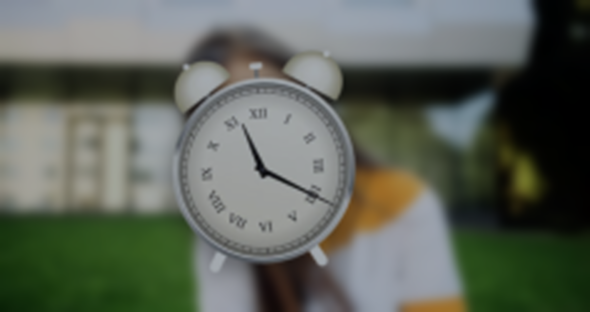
11h20
